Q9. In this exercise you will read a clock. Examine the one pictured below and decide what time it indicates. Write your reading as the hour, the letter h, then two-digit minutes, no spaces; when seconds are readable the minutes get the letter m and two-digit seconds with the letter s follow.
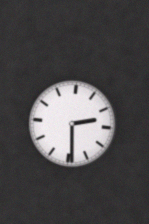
2h29
